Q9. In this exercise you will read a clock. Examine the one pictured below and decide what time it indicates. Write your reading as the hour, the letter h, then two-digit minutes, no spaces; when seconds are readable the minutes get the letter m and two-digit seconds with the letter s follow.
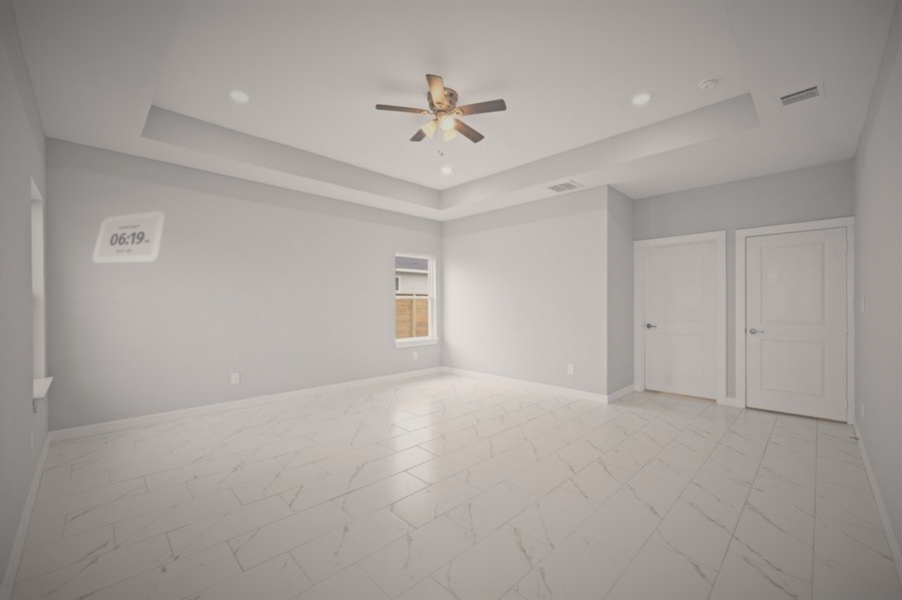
6h19
